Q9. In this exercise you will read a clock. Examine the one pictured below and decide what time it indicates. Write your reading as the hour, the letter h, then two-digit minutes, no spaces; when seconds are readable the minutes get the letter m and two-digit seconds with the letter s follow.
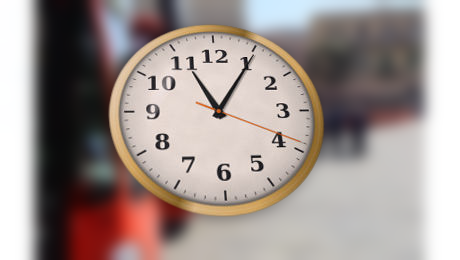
11h05m19s
